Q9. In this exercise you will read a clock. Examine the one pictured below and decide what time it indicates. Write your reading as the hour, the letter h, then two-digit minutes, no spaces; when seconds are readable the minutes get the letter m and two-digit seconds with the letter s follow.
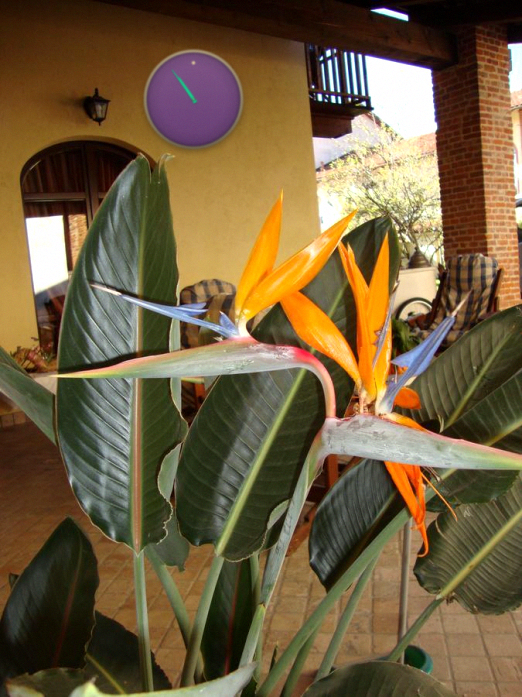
10h54
